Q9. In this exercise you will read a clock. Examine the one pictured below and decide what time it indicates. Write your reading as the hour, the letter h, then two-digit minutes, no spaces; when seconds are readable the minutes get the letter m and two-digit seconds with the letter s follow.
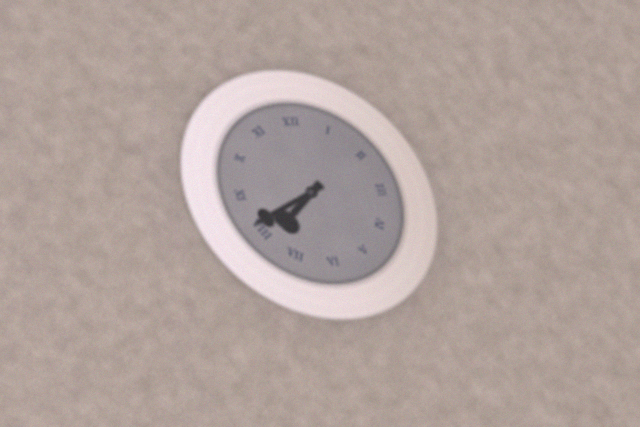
7h41
